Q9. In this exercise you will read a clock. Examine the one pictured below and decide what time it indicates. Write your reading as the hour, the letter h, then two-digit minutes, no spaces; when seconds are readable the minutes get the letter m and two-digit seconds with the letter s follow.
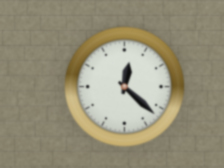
12h22
